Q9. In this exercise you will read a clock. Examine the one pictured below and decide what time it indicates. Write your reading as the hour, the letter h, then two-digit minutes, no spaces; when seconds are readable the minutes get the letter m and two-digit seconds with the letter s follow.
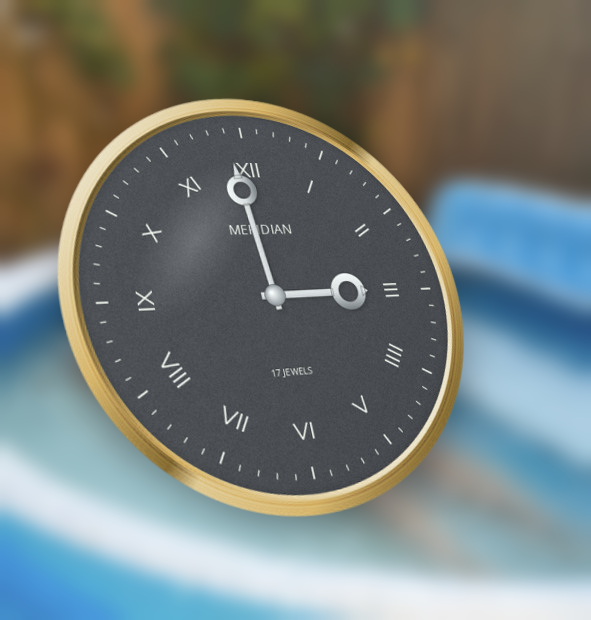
2h59
